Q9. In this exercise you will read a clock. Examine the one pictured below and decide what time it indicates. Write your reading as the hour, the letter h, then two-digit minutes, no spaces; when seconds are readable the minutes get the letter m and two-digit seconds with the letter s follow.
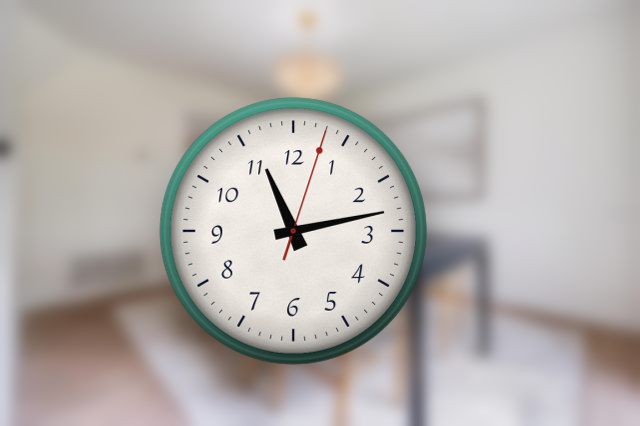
11h13m03s
